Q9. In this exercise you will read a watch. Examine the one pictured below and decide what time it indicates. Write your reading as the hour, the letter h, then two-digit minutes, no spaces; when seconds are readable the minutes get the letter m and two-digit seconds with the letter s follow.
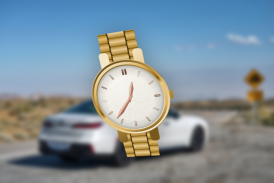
12h37
